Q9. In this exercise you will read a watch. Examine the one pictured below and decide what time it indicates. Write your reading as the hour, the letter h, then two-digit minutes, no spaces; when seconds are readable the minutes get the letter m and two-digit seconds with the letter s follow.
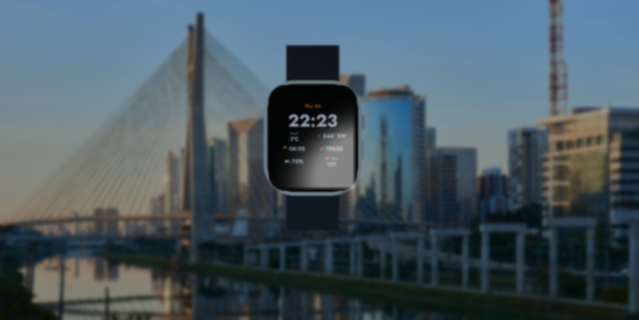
22h23
